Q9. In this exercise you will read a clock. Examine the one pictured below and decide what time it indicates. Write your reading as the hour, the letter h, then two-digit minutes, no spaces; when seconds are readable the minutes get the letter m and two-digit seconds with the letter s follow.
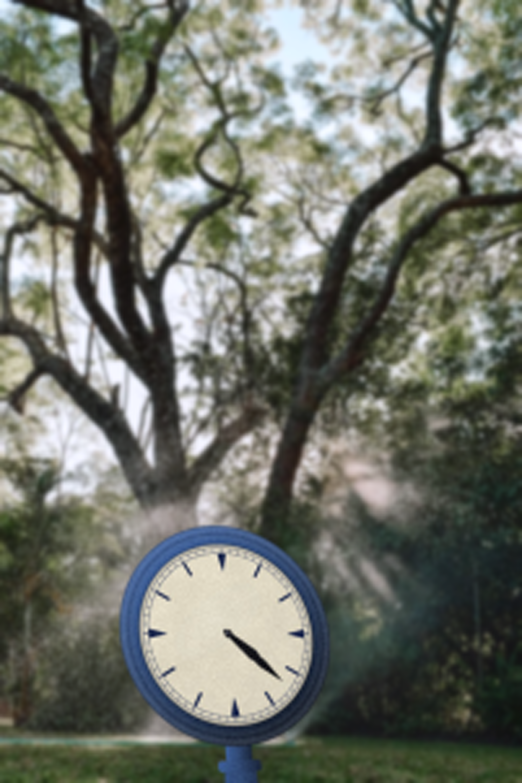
4h22
